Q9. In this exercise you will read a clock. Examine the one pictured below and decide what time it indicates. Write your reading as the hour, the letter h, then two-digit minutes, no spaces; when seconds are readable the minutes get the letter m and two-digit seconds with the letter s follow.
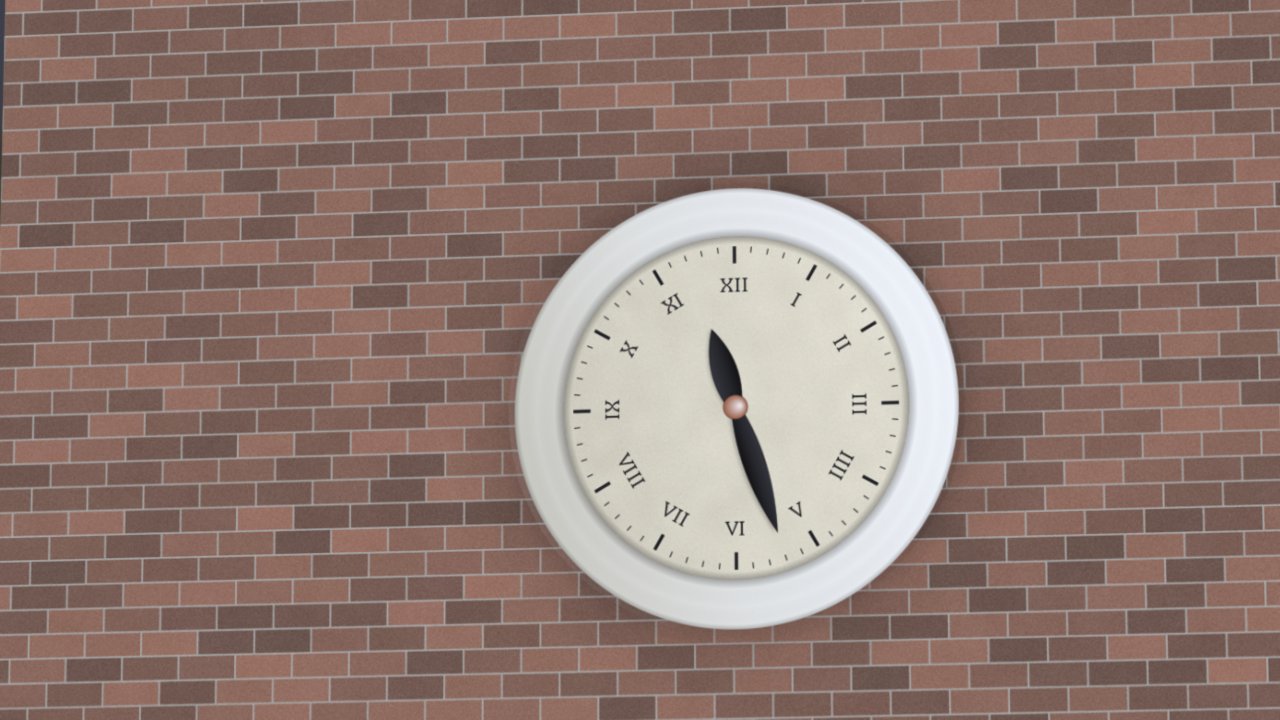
11h27
